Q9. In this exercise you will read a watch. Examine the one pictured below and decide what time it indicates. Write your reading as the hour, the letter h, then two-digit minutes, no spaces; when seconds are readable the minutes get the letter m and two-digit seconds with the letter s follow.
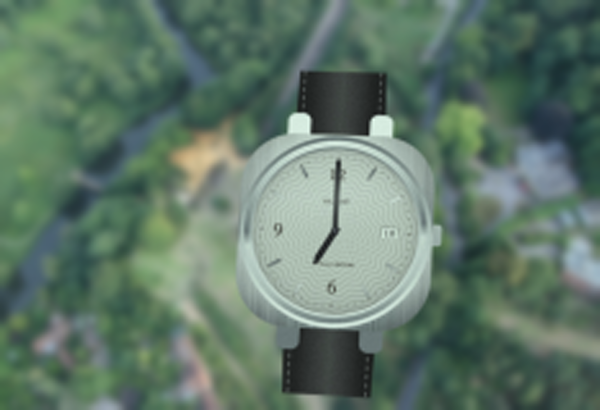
7h00
